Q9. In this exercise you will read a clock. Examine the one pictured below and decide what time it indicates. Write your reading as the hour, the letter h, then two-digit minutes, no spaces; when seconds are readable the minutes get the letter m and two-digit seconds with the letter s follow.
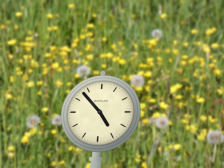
4h53
